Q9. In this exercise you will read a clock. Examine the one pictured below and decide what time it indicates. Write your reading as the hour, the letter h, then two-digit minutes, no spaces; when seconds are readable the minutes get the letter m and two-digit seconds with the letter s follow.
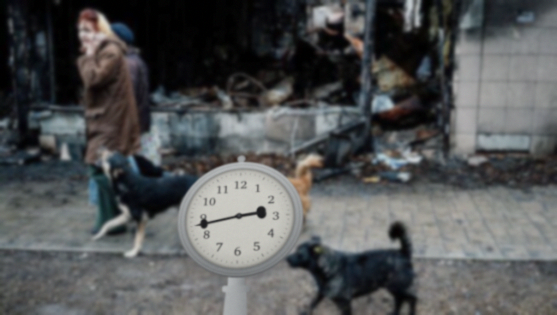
2h43
